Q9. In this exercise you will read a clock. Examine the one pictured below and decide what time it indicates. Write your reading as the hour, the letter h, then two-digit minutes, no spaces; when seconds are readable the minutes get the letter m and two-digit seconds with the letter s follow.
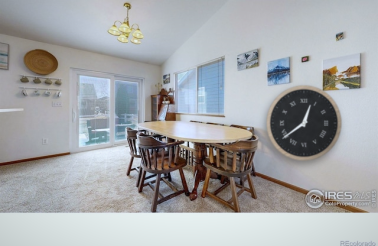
12h39
